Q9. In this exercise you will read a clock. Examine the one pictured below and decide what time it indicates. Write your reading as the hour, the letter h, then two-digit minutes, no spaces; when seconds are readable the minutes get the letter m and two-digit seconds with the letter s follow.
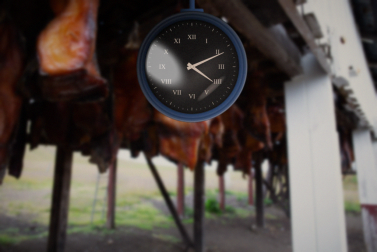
4h11
